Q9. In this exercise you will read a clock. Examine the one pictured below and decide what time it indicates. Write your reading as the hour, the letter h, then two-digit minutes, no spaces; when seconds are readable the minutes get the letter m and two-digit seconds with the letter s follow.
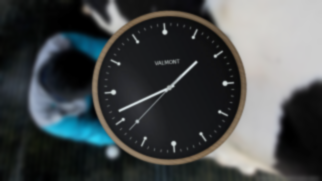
1h41m38s
